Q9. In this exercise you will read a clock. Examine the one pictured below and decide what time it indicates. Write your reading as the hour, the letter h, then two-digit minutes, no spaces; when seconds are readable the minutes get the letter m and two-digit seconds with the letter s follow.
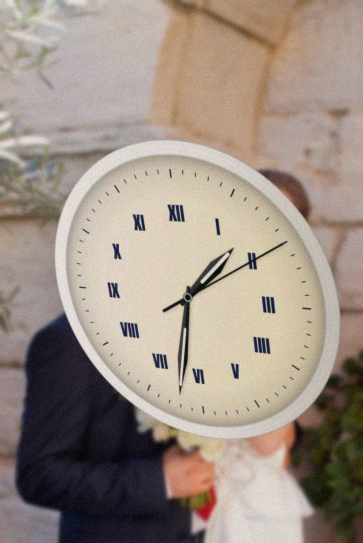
1h32m10s
